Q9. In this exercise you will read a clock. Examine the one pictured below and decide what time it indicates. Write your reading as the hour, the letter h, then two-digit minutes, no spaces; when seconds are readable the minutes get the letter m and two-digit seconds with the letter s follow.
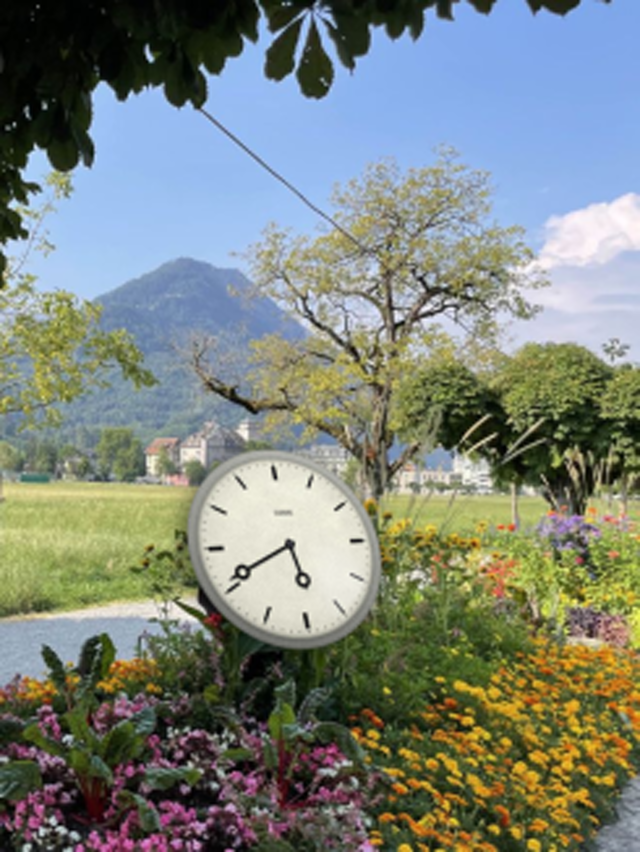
5h41
